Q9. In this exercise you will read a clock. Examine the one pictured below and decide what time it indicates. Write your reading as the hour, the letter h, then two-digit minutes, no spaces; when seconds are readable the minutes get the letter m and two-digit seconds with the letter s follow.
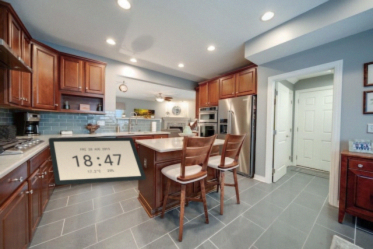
18h47
